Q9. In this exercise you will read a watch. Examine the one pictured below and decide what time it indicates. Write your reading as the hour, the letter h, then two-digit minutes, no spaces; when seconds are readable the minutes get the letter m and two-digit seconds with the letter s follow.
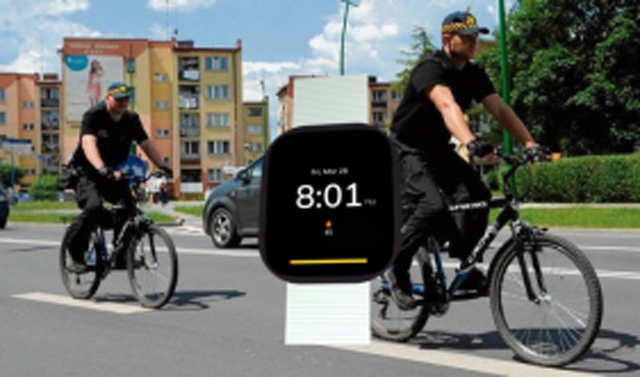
8h01
